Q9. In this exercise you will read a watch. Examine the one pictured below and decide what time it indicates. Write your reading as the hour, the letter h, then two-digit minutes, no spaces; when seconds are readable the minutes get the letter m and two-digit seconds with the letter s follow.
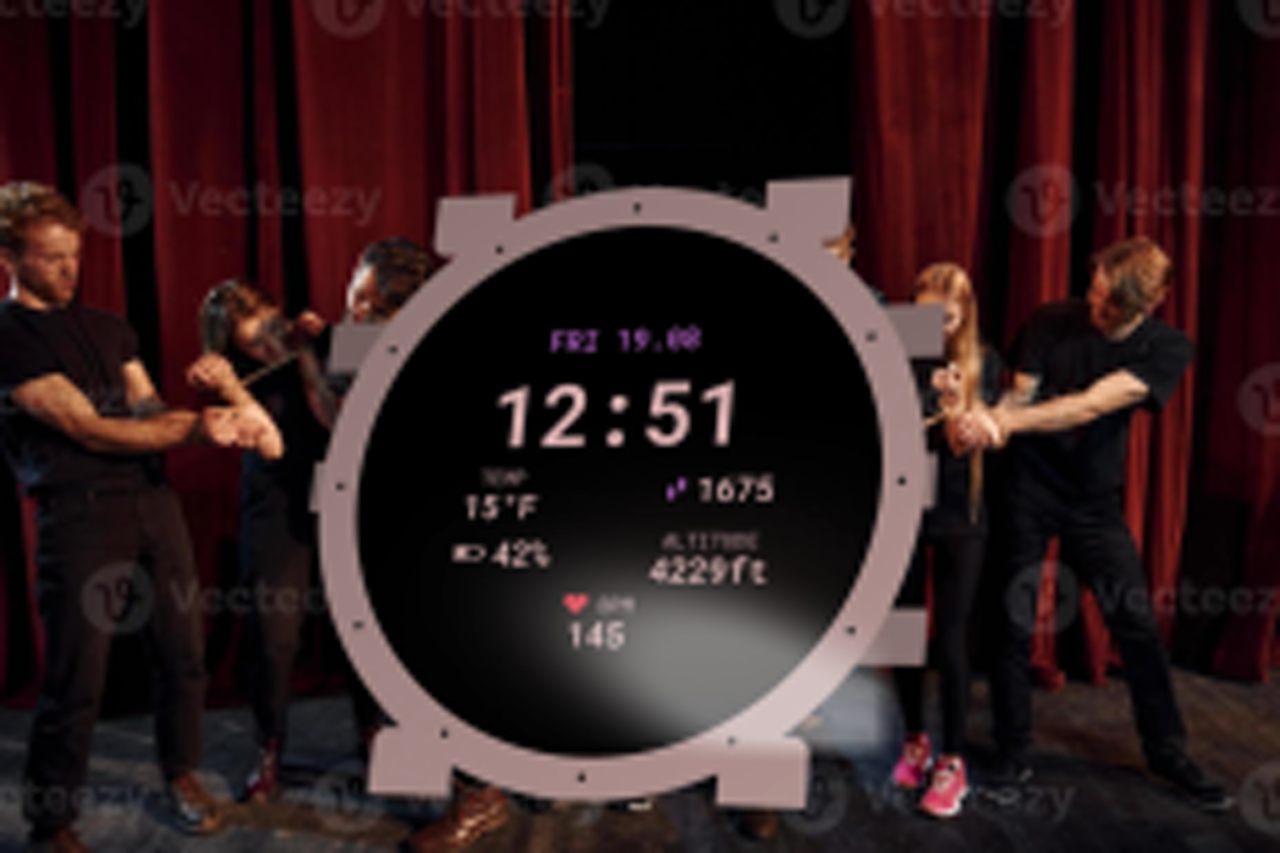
12h51
